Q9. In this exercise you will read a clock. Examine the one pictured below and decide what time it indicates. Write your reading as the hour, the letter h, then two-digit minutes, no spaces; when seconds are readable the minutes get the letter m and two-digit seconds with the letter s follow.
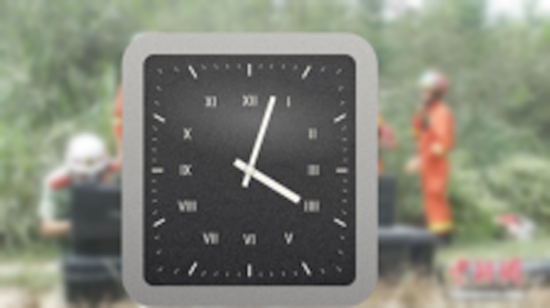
4h03
